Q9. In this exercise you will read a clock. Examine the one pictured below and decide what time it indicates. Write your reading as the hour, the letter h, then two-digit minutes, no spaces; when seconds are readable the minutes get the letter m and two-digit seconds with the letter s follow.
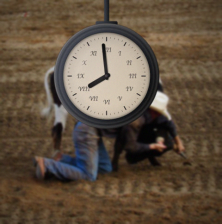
7h59
